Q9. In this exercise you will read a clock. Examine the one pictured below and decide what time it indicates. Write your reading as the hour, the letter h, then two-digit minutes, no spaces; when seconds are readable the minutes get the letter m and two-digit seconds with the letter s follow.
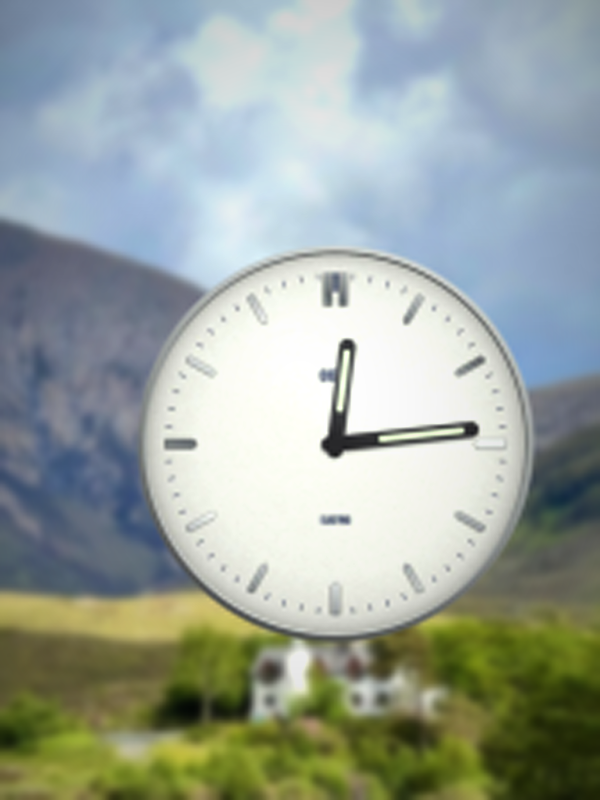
12h14
